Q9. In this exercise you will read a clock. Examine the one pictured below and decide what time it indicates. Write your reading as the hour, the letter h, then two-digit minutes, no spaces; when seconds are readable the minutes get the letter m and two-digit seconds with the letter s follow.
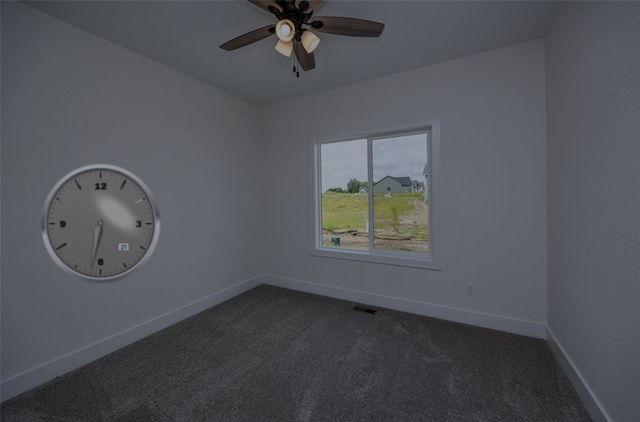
6h32
